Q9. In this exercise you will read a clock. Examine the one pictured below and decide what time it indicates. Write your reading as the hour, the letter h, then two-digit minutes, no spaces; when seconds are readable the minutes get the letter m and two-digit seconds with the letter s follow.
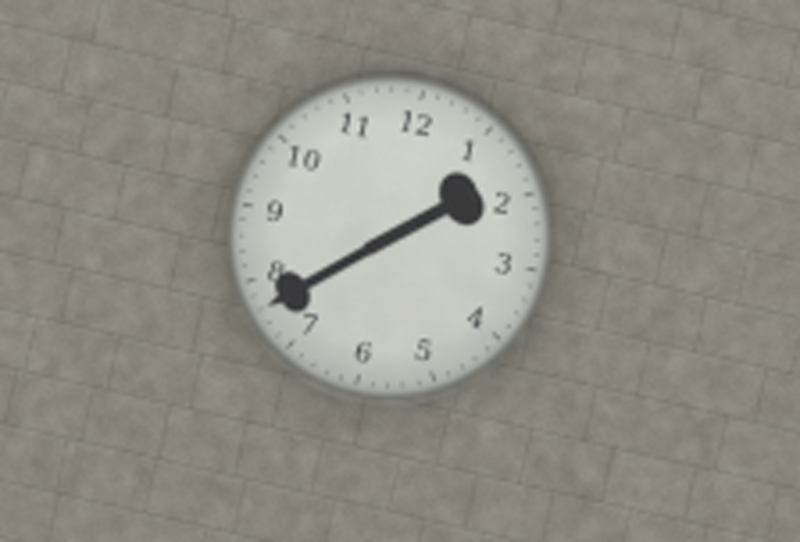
1h38
